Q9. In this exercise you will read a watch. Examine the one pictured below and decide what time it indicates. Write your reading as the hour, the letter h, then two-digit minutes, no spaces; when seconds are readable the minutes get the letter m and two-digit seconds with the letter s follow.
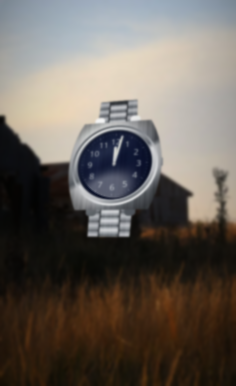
12h02
